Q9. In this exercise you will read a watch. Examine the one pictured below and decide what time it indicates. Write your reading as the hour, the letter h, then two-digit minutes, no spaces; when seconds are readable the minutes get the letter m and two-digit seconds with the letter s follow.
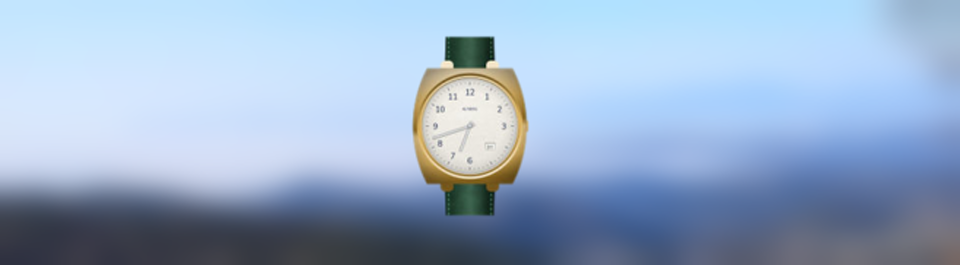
6h42
